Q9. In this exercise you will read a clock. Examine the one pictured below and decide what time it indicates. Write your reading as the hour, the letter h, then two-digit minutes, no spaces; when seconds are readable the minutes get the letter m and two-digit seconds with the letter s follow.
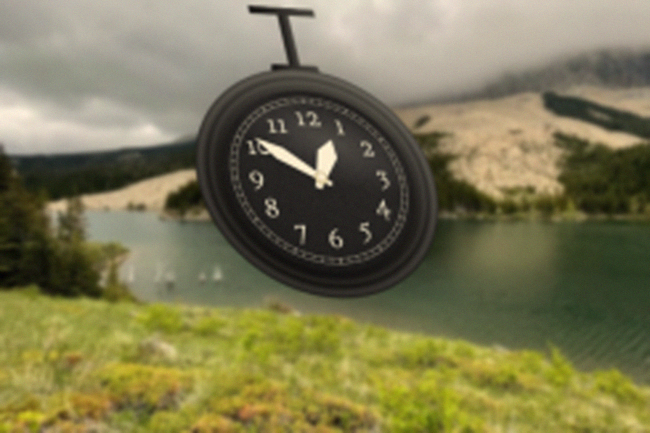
12h51
